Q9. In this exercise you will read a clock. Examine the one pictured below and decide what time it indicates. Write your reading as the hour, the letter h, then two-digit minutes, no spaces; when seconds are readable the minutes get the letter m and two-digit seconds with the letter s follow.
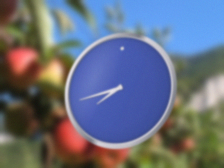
7h42
